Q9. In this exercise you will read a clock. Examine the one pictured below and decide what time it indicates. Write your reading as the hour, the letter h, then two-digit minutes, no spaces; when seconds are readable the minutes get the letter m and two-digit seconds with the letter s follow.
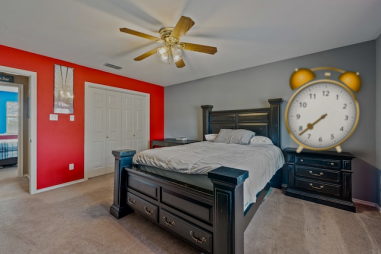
7h38
